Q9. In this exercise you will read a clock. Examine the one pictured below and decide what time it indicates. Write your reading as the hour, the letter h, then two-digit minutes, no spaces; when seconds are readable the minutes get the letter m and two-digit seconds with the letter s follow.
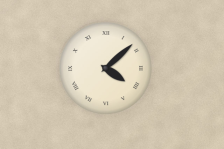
4h08
